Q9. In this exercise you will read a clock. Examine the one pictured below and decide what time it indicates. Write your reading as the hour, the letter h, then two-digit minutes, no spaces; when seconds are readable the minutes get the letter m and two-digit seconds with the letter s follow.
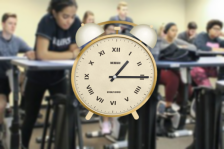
1h15
